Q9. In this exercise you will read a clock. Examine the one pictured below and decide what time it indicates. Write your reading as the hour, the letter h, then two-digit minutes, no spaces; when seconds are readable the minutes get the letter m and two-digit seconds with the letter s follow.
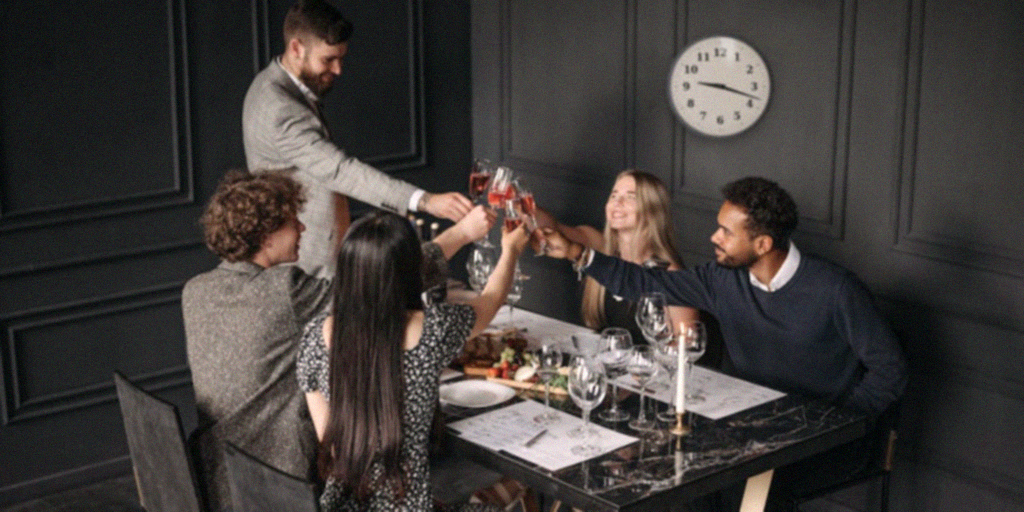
9h18
